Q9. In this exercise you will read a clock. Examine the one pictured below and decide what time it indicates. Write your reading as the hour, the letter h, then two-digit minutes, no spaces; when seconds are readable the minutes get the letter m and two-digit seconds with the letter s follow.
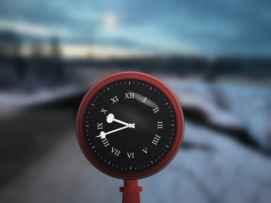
9h42
